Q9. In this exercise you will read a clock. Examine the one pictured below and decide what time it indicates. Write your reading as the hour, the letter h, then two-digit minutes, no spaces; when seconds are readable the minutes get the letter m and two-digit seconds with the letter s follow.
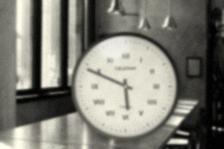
5h49
